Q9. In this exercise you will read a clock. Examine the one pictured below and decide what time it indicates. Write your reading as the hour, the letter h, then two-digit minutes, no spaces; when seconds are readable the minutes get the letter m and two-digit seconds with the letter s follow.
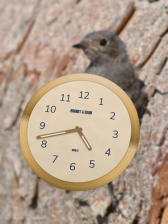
4h42
